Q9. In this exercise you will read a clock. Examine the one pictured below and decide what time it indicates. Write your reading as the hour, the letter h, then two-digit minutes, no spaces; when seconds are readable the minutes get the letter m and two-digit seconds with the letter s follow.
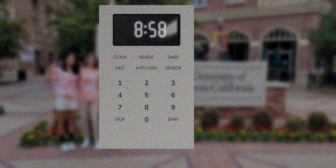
8h58
